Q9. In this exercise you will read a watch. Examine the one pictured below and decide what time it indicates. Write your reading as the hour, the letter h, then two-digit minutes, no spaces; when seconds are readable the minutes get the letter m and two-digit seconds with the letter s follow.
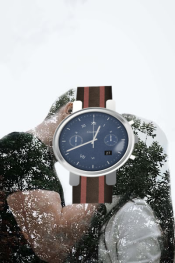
12h41
